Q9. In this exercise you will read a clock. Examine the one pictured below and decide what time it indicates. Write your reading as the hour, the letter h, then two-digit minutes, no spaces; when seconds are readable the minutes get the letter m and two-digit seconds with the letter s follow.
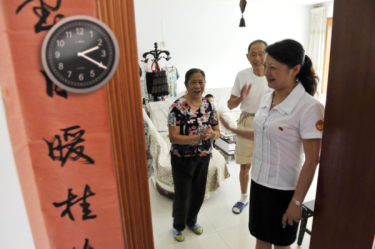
2h20
